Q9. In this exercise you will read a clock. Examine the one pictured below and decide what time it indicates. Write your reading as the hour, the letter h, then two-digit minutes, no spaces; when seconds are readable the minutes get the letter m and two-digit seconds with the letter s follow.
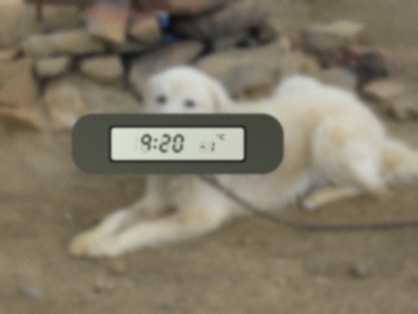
9h20
